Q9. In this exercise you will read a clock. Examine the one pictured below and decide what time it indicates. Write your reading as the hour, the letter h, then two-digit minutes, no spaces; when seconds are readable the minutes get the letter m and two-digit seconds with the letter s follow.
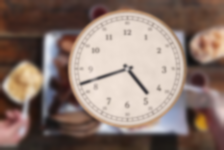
4h42
